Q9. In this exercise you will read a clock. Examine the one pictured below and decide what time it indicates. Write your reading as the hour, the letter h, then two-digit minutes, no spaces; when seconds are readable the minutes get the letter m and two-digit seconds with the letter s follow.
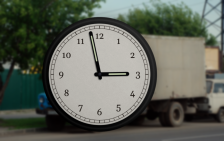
2h58
